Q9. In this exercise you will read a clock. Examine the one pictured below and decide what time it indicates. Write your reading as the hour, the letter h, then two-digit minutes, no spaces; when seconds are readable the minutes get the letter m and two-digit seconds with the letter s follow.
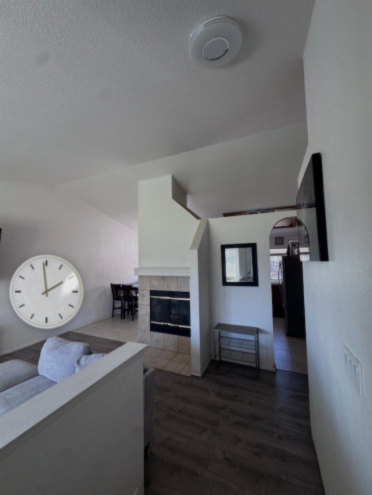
1h59
